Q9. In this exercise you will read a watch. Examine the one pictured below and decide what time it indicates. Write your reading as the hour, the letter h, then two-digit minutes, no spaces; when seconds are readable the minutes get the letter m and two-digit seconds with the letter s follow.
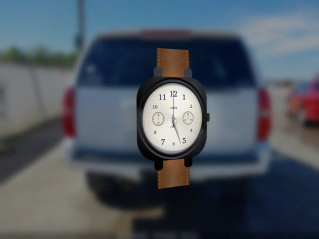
5h27
